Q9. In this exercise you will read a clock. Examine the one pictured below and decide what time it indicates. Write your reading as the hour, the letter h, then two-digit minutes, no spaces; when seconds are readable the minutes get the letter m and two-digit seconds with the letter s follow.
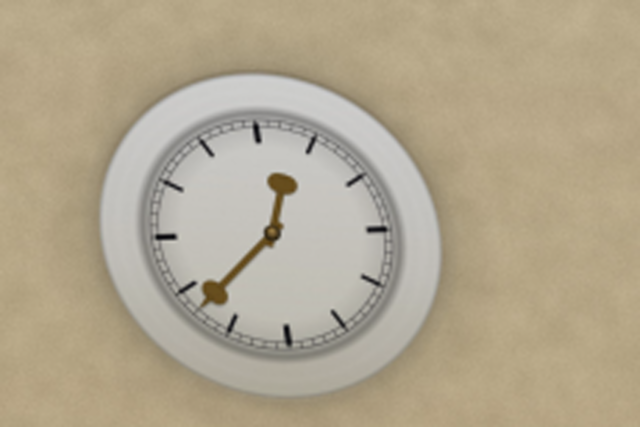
12h38
